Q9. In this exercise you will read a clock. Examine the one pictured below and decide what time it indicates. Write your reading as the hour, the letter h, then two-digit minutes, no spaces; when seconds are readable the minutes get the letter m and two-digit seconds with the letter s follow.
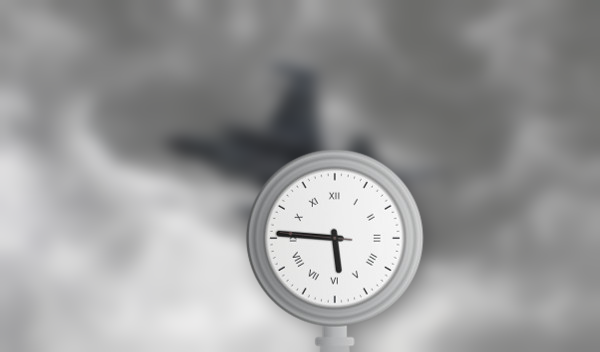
5h45m46s
